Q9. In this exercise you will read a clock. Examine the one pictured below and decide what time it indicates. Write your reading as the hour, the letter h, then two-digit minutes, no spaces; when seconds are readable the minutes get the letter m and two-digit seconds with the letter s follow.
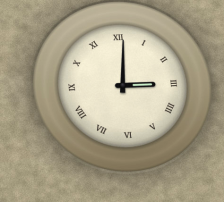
3h01
